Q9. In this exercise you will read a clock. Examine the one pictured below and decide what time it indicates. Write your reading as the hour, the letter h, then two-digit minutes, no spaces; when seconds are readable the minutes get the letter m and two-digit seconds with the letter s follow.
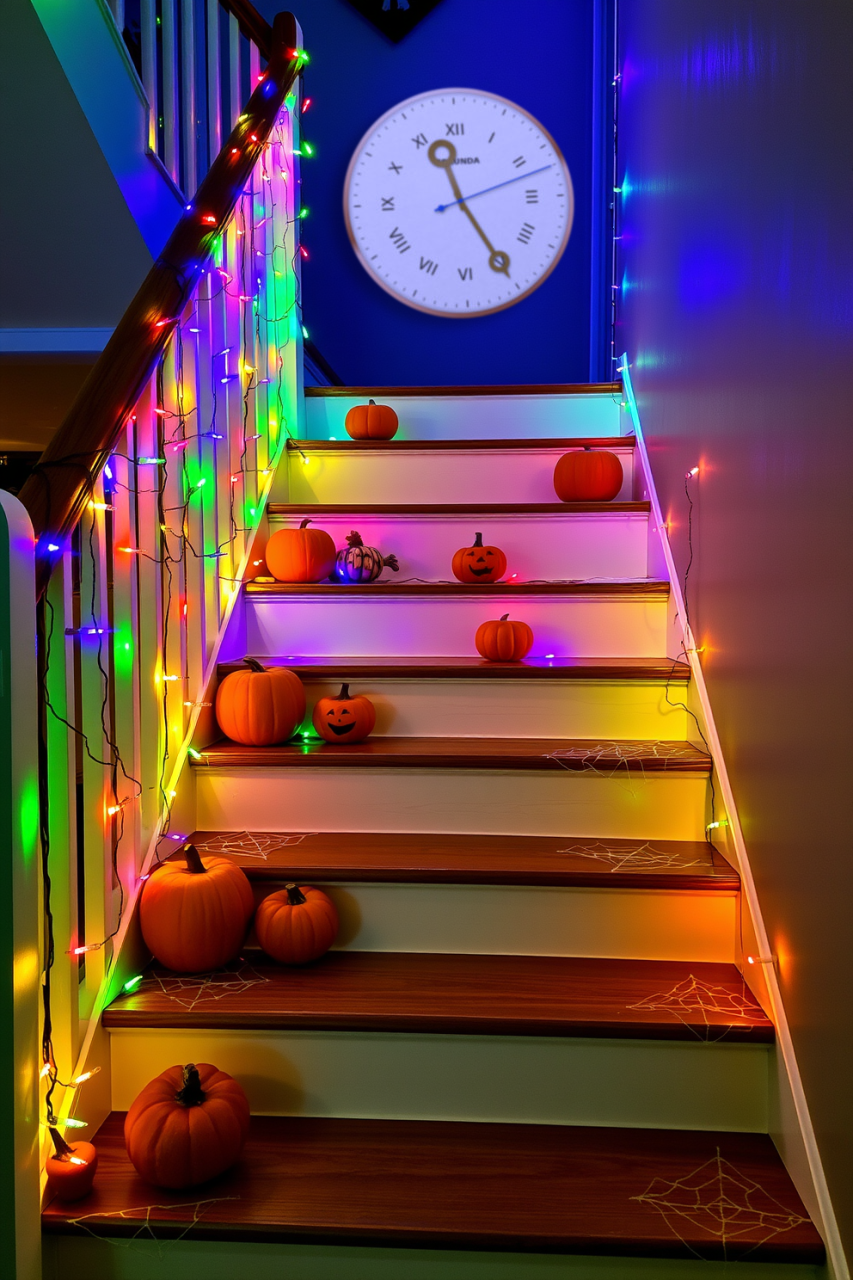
11h25m12s
